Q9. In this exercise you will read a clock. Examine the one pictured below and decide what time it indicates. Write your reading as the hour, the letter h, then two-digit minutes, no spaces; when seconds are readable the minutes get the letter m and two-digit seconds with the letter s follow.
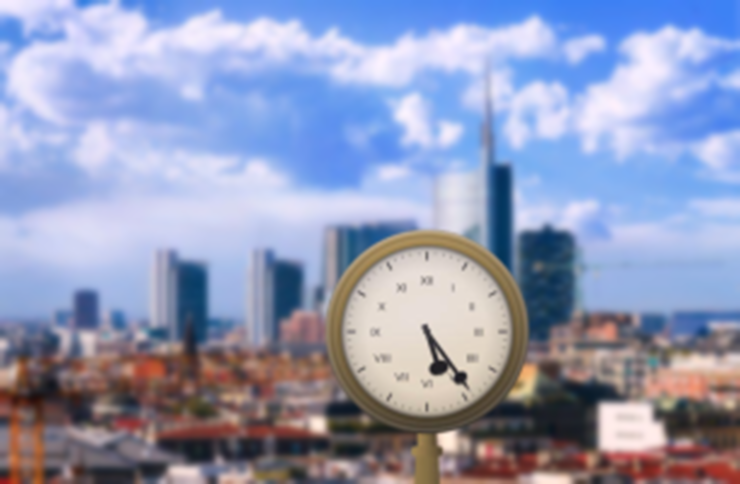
5h24
